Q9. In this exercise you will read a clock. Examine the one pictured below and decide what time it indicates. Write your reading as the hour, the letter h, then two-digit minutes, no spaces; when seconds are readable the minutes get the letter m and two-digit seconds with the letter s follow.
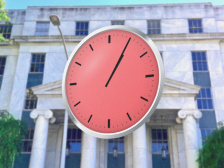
1h05
